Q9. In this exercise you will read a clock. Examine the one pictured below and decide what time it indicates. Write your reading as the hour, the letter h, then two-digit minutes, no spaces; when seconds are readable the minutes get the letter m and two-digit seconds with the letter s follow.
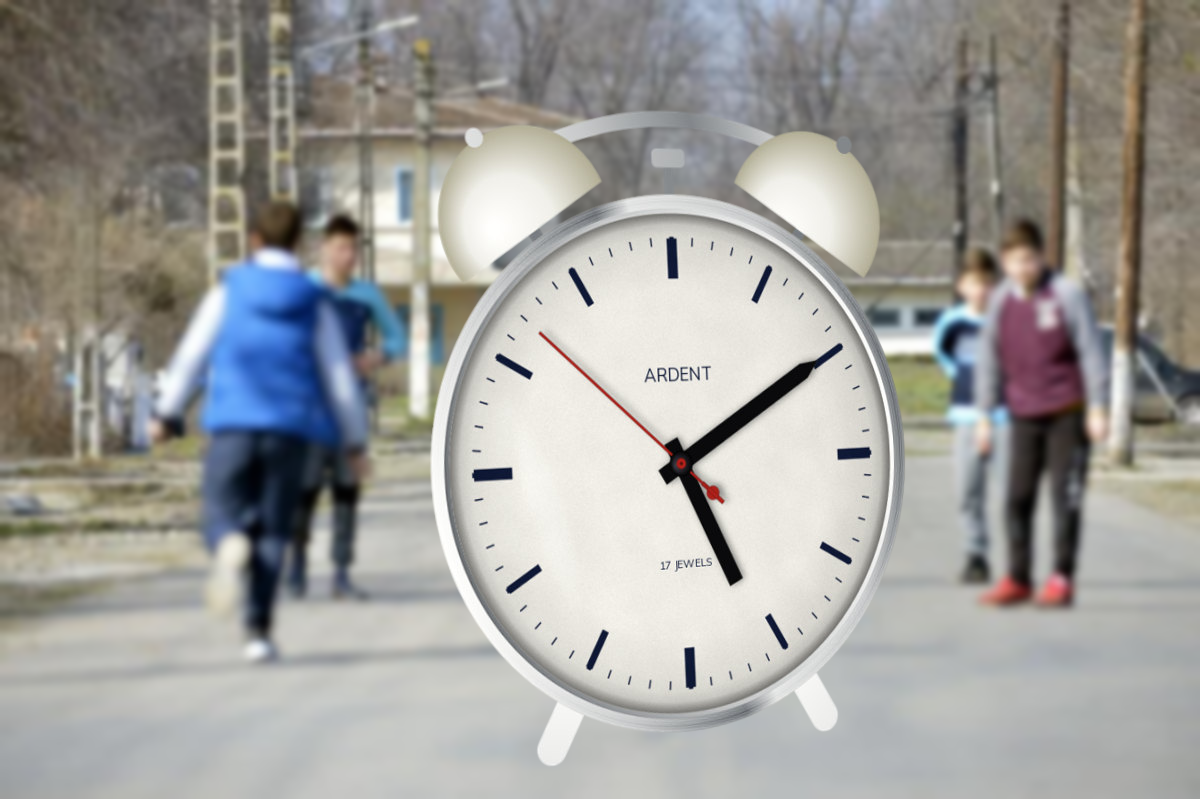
5h09m52s
